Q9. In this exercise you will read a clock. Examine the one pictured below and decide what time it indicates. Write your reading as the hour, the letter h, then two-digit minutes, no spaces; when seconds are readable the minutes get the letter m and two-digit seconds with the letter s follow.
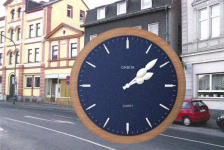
2h08
